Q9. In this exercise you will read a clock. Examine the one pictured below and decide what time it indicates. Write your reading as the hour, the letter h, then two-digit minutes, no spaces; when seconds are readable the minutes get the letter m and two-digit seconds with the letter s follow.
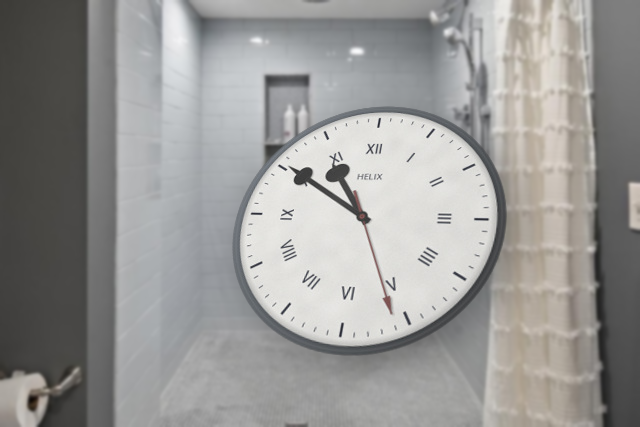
10h50m26s
